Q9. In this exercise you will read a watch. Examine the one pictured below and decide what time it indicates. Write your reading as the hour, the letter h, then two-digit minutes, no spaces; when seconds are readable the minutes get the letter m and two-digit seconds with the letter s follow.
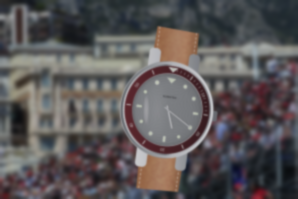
5h20
